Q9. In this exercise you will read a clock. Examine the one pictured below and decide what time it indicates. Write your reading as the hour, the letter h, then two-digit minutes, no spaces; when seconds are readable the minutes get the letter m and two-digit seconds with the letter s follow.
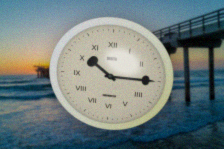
10h15
